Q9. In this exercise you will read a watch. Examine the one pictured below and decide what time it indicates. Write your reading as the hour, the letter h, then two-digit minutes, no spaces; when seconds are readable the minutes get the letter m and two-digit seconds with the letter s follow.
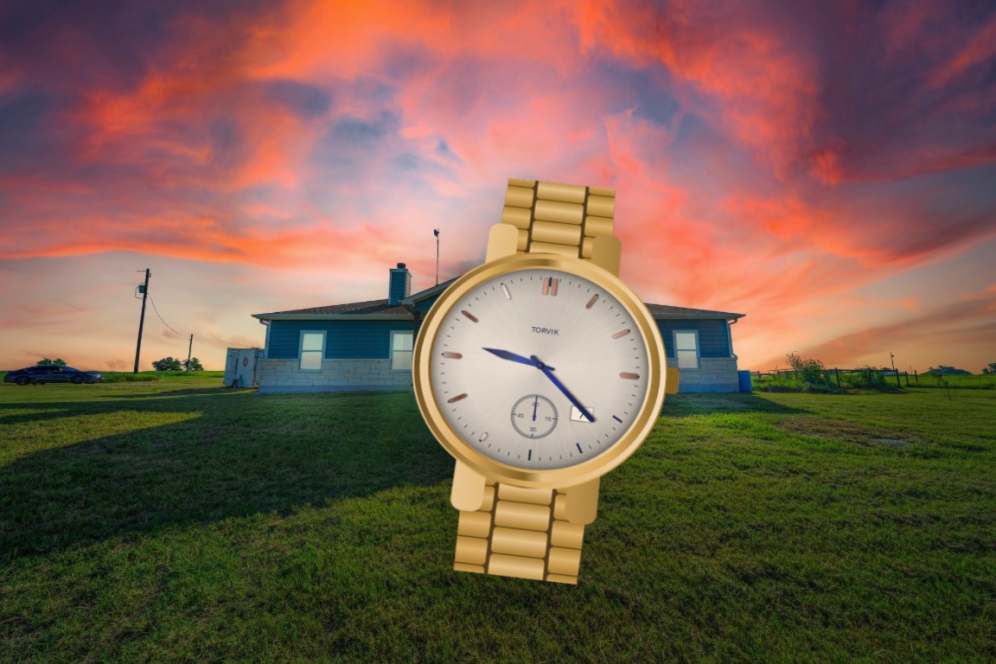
9h22
